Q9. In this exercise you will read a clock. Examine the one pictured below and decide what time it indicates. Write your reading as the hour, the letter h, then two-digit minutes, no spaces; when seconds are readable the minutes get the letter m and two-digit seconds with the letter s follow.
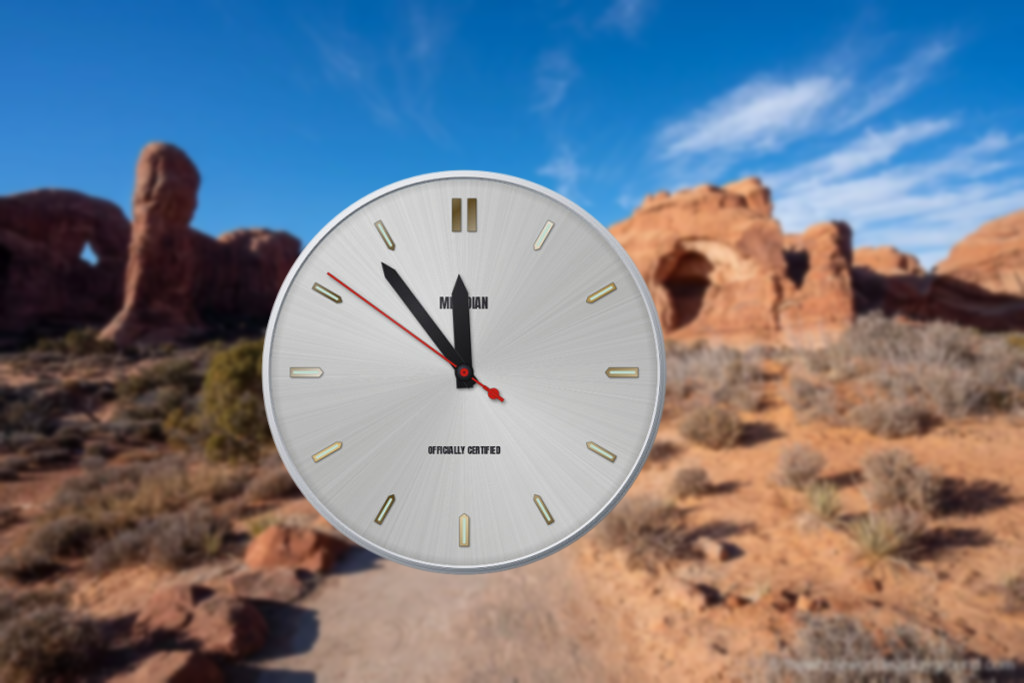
11h53m51s
